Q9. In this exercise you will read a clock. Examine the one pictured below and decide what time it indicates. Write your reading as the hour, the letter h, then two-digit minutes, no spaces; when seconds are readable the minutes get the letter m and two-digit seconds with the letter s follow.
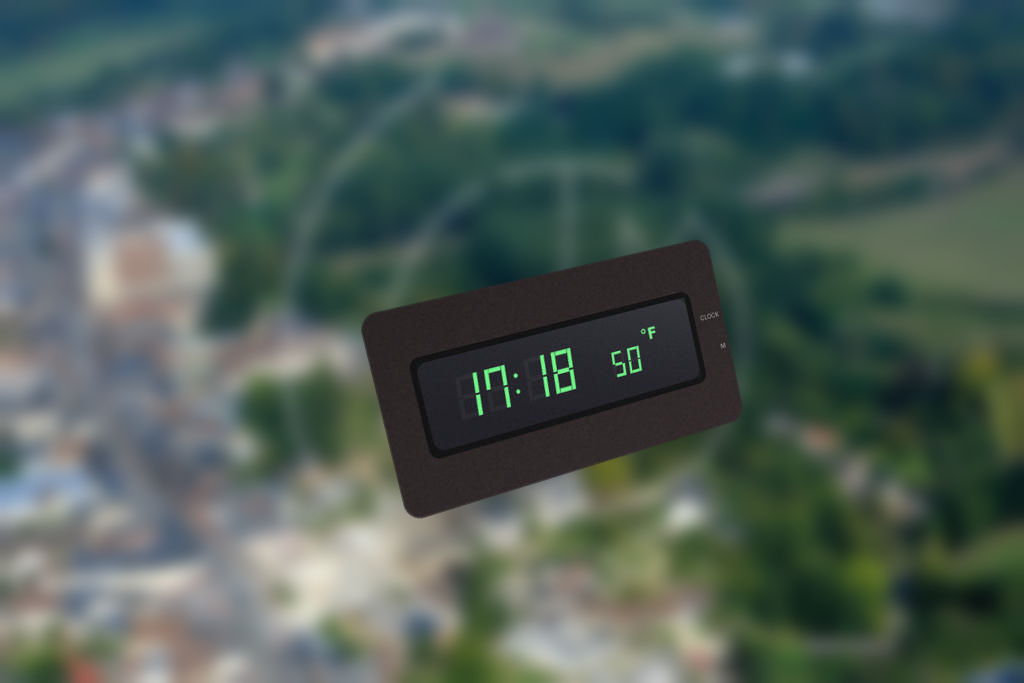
17h18
